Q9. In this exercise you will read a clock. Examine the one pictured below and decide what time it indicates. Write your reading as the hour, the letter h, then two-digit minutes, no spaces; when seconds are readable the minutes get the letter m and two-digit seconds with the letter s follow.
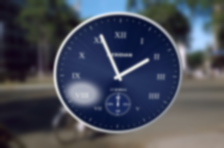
1h56
